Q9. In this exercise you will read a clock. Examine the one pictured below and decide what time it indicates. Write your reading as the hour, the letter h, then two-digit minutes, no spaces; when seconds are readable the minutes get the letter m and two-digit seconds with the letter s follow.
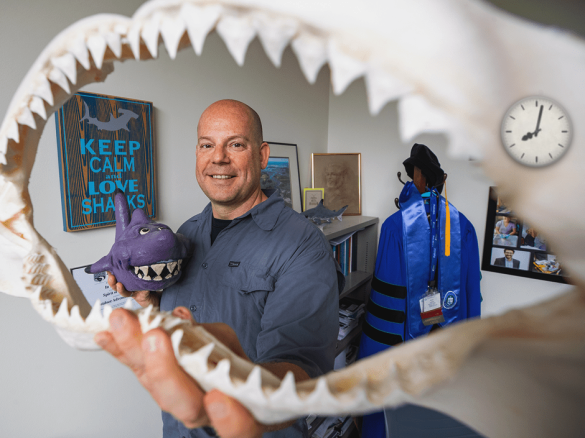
8h02
